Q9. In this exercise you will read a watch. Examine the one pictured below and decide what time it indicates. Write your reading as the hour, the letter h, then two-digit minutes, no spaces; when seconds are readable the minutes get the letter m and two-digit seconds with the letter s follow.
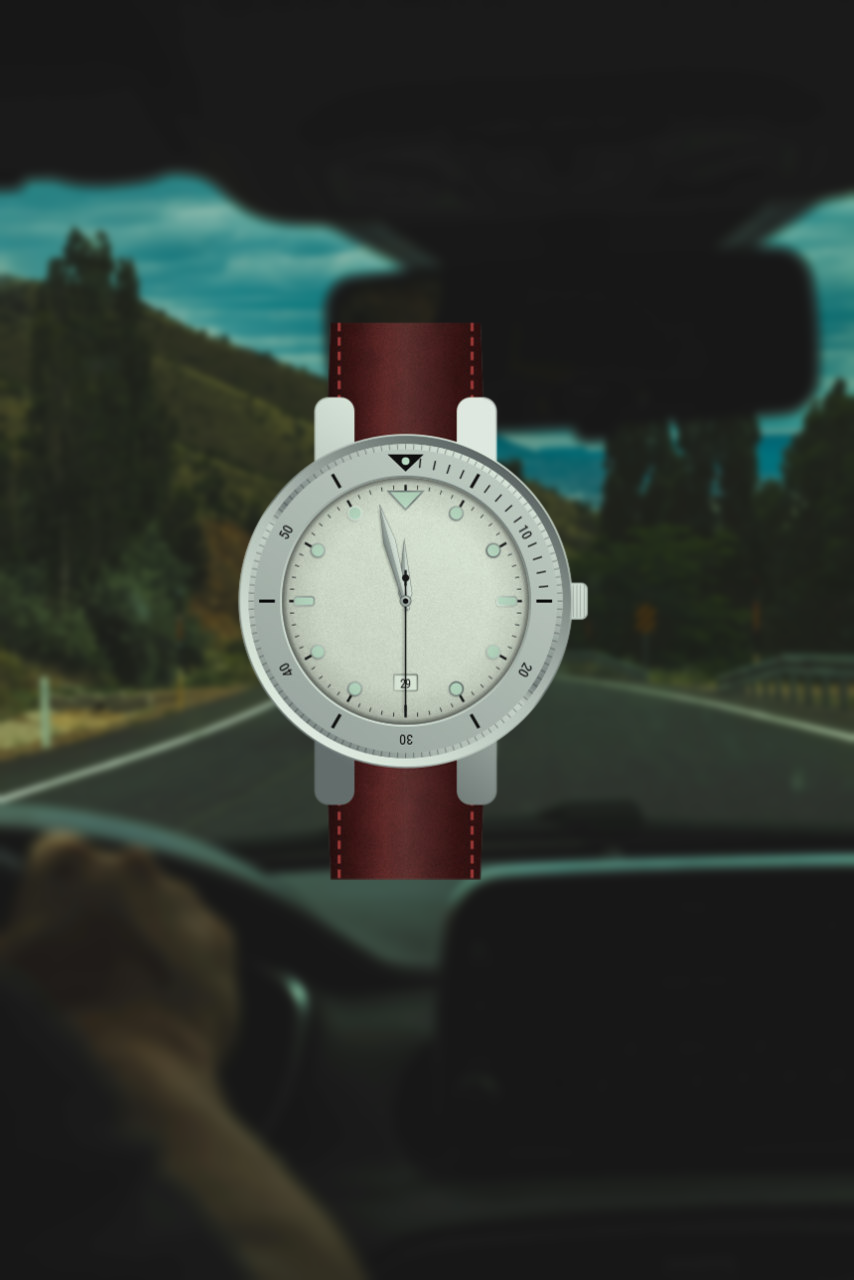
11h57m30s
